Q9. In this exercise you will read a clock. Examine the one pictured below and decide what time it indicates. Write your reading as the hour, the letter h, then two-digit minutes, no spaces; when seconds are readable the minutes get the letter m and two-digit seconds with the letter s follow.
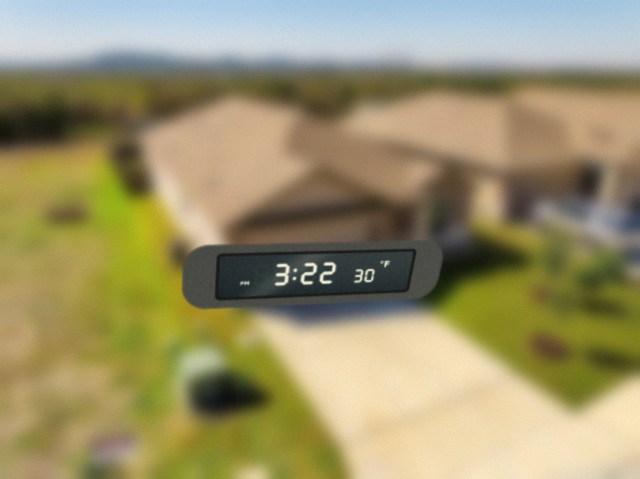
3h22
